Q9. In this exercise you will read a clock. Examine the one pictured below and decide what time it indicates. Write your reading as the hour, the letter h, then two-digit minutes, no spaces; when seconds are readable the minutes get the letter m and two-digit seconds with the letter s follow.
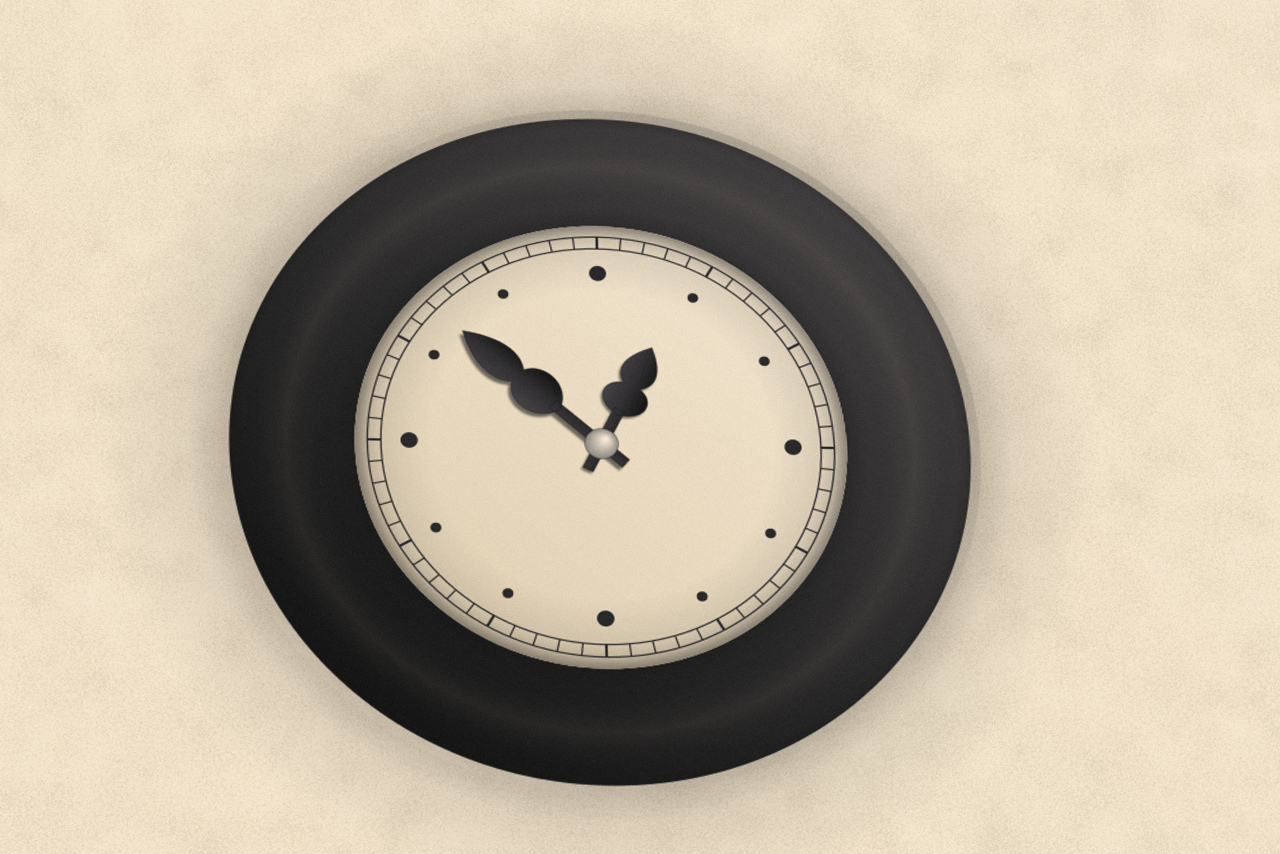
12h52
